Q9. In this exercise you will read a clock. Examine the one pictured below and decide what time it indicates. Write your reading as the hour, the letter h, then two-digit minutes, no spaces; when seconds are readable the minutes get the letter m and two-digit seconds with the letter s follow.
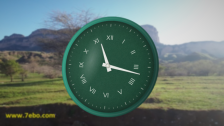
11h17
